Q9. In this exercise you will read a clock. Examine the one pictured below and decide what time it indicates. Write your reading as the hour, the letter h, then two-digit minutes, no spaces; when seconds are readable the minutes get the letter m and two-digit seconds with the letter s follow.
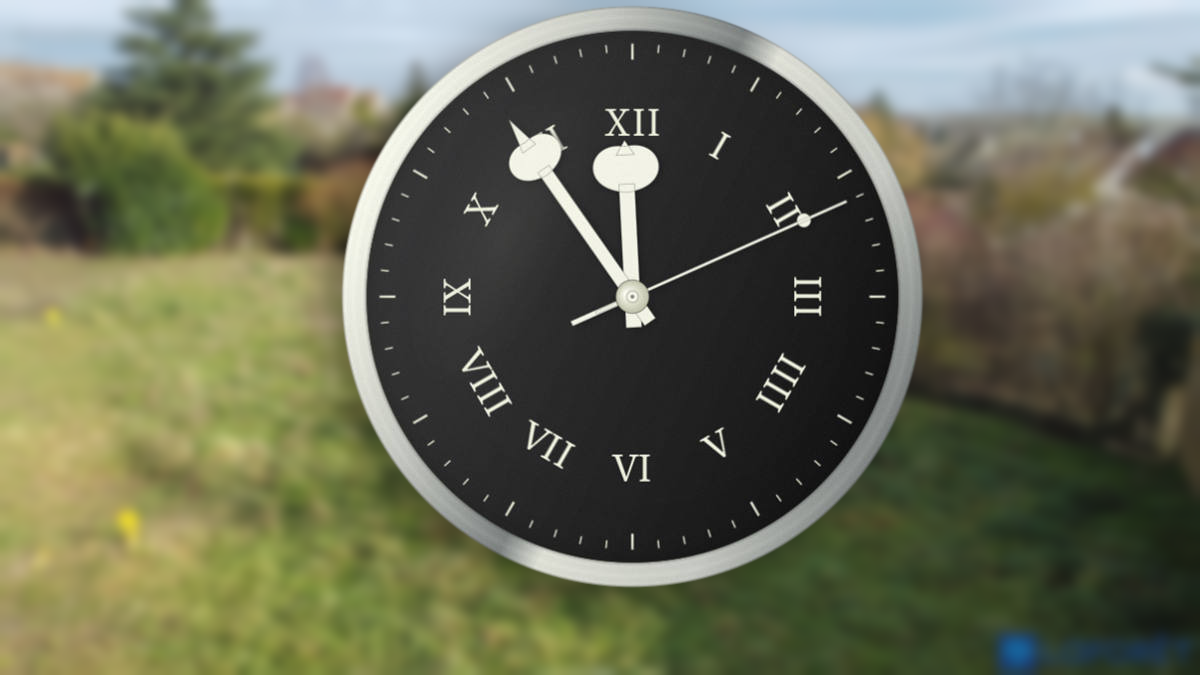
11h54m11s
